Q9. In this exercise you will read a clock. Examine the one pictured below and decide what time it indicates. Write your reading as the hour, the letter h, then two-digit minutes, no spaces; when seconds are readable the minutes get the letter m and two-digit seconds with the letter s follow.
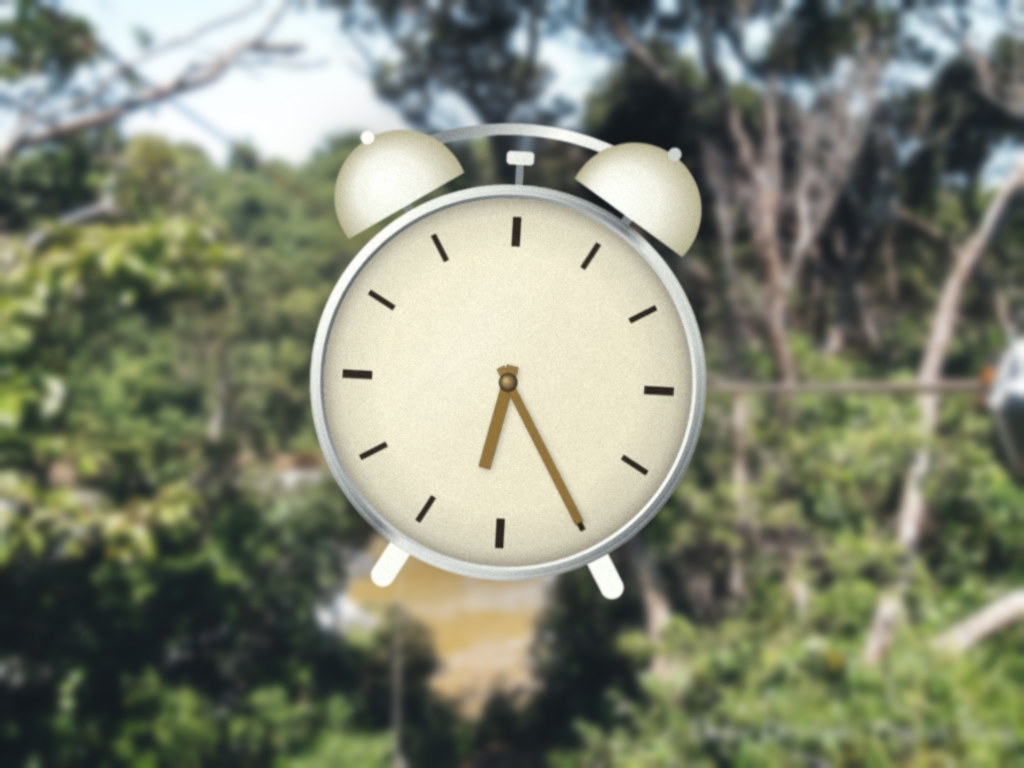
6h25
